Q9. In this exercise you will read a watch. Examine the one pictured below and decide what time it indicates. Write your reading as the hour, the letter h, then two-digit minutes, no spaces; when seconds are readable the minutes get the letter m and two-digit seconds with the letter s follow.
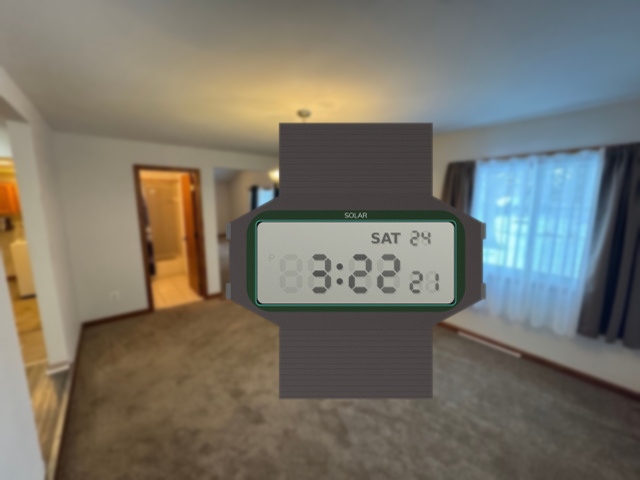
3h22m21s
